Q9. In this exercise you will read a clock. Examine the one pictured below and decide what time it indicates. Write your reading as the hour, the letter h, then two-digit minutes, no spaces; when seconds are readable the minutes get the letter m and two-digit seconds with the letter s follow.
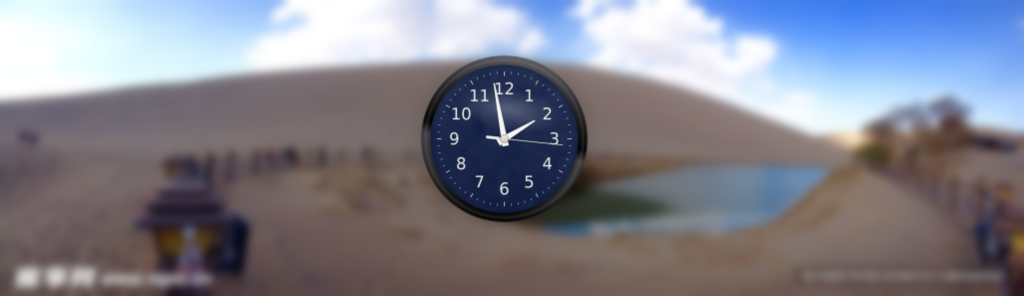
1h58m16s
